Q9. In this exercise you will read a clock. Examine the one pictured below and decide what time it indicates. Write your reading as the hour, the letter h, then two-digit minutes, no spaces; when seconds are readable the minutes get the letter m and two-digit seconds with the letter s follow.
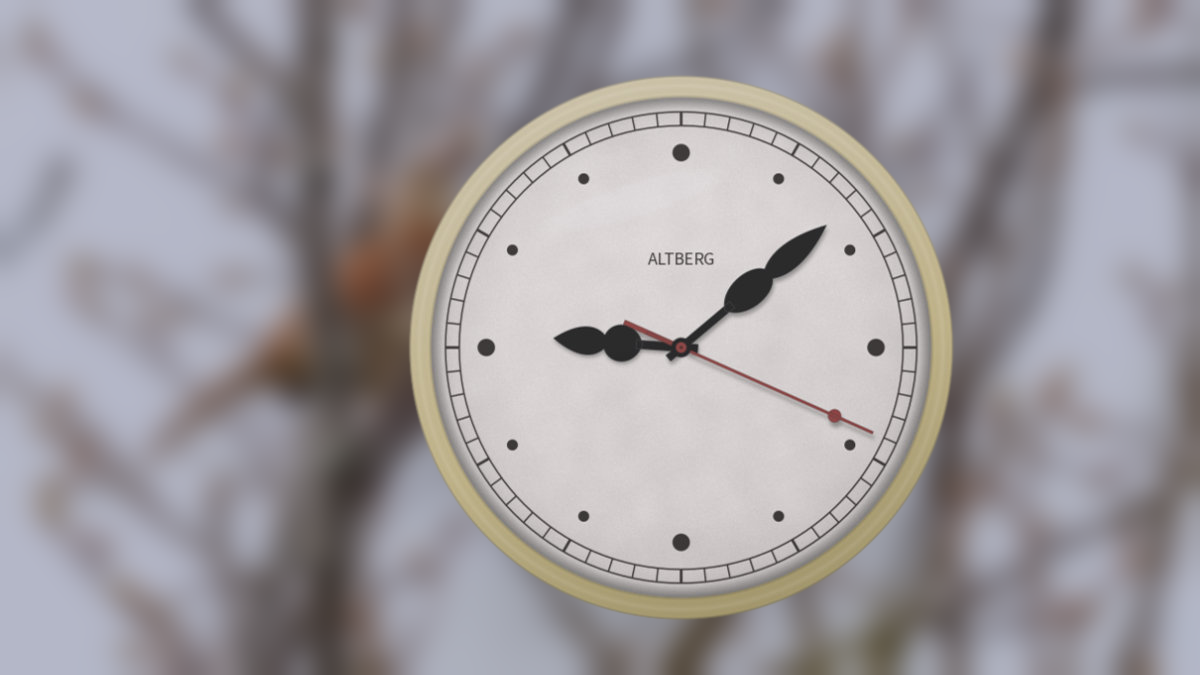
9h08m19s
